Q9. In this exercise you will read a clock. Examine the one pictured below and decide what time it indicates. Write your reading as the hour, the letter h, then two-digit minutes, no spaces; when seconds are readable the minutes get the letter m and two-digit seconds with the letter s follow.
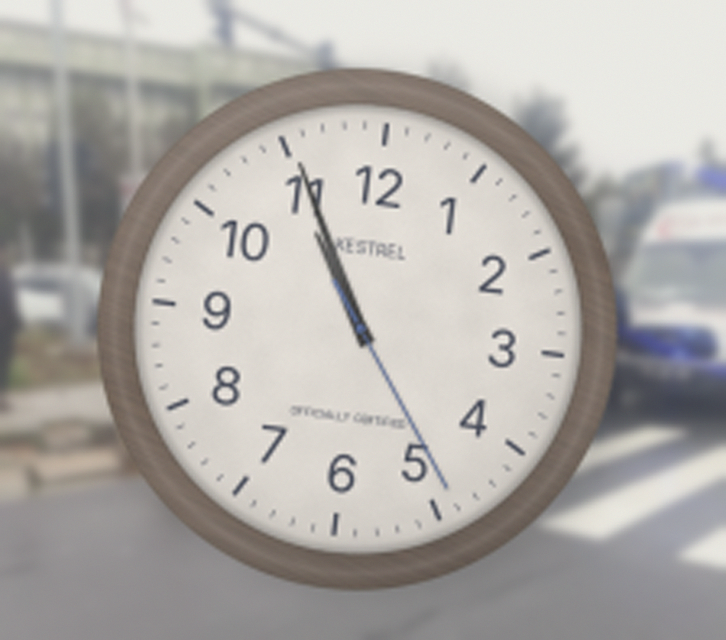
10h55m24s
